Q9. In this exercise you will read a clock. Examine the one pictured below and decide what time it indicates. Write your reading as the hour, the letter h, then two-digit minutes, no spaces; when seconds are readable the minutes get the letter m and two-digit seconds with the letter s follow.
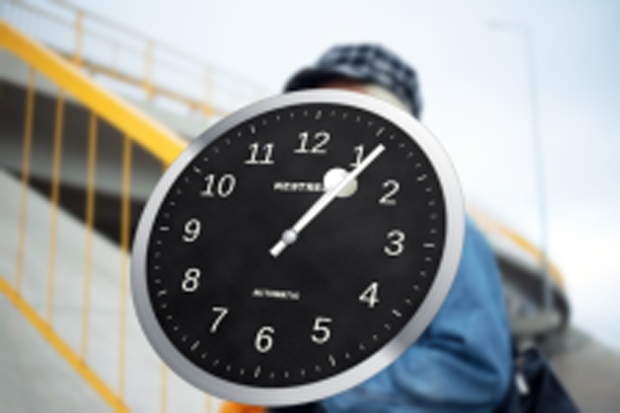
1h06
